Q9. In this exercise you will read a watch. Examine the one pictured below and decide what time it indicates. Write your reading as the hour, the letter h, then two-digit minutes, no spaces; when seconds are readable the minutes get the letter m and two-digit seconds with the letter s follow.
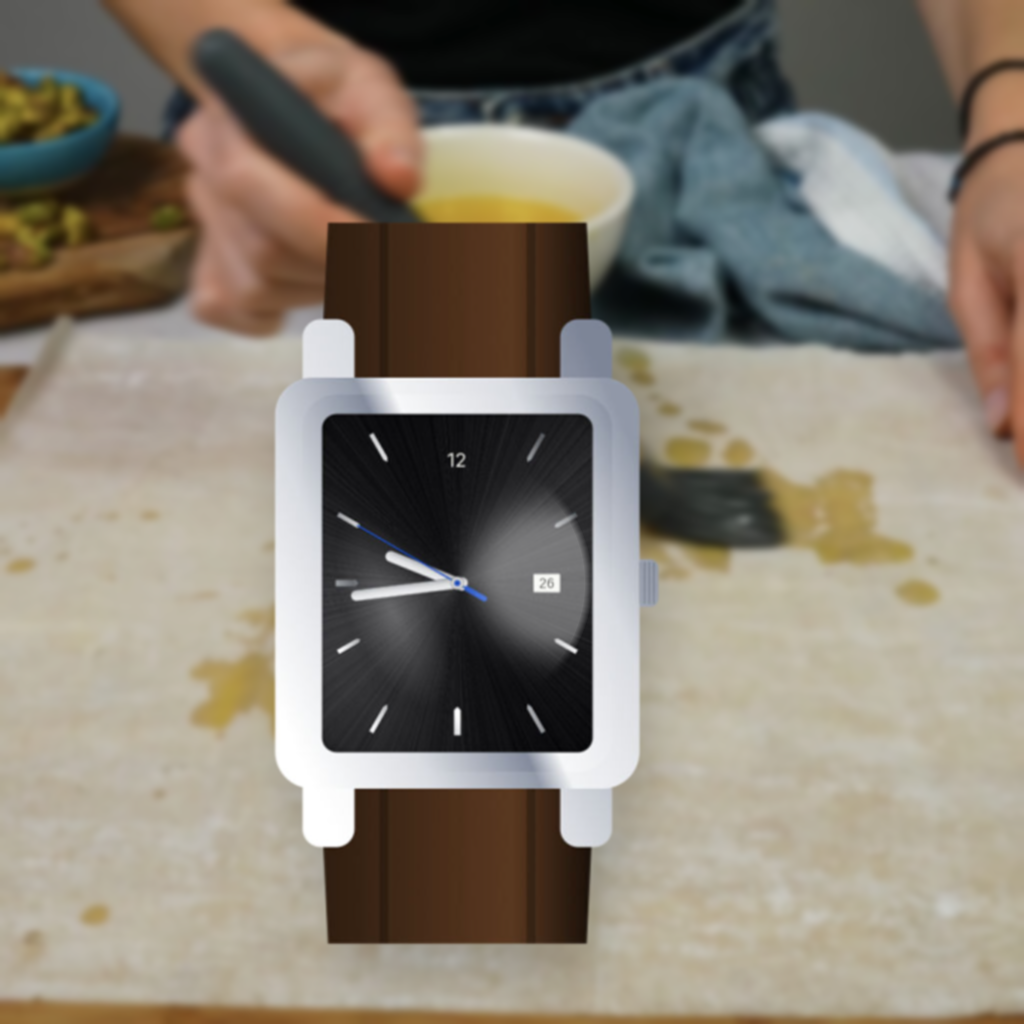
9h43m50s
